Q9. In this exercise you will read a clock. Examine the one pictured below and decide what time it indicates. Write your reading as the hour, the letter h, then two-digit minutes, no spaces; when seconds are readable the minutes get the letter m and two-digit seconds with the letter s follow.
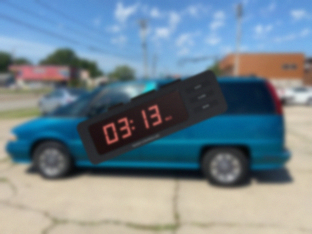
3h13
